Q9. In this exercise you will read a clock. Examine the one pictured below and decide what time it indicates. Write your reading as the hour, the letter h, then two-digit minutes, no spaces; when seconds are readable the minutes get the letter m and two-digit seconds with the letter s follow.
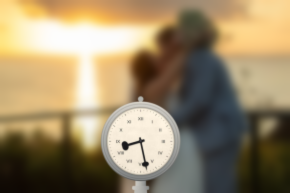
8h28
